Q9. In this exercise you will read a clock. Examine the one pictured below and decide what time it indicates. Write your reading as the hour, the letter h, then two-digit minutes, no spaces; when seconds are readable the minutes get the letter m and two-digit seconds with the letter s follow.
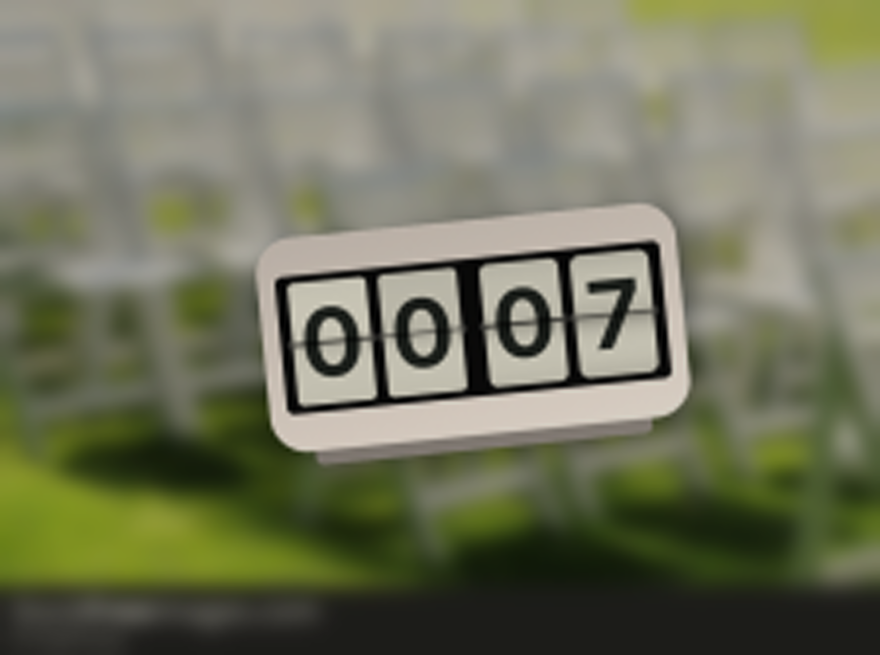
0h07
